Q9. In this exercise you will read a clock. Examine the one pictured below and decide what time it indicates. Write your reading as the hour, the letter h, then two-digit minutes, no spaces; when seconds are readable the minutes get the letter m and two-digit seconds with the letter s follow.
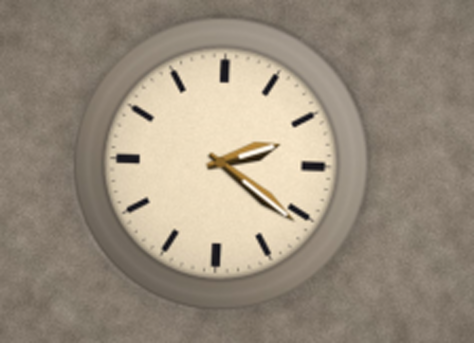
2h21
